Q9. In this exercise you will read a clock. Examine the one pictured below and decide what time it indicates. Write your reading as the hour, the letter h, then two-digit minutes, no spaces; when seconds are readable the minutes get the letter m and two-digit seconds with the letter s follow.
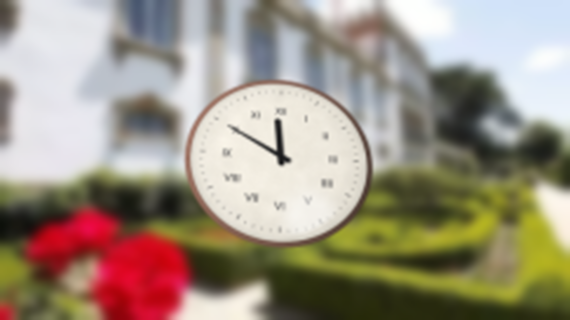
11h50
